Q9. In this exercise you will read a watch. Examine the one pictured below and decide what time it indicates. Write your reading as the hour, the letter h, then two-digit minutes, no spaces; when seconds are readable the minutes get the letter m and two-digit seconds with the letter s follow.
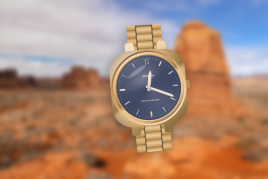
12h19
